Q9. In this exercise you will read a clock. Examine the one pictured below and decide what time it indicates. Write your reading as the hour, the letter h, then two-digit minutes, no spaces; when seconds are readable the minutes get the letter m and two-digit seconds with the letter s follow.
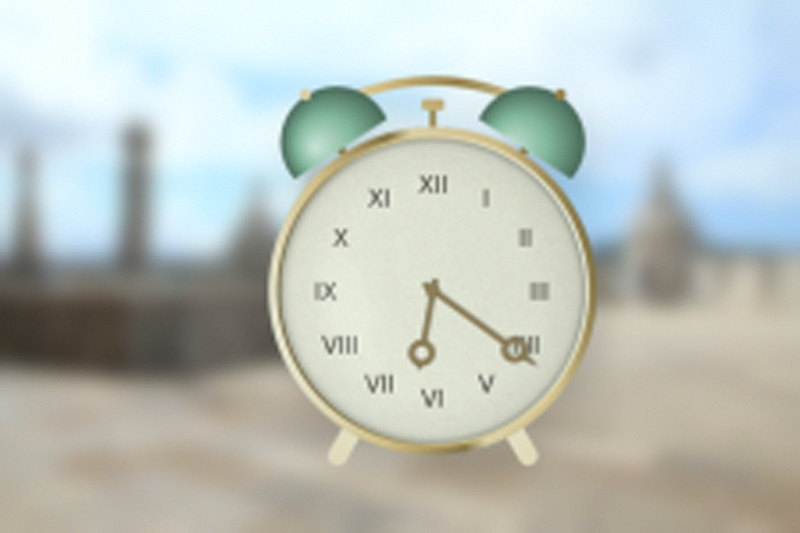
6h21
